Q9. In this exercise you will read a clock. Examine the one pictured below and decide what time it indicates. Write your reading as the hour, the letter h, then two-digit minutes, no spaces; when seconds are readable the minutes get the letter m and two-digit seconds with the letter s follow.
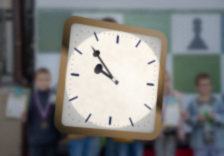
9h53
